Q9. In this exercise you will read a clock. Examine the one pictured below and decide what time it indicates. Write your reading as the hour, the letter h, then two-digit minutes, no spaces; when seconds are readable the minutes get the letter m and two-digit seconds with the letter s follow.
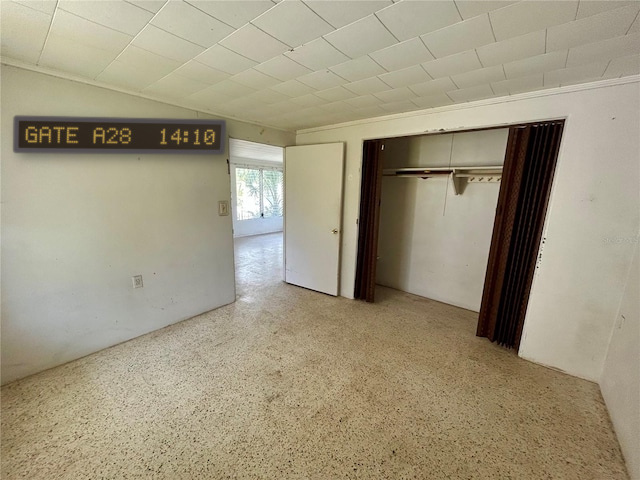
14h10
